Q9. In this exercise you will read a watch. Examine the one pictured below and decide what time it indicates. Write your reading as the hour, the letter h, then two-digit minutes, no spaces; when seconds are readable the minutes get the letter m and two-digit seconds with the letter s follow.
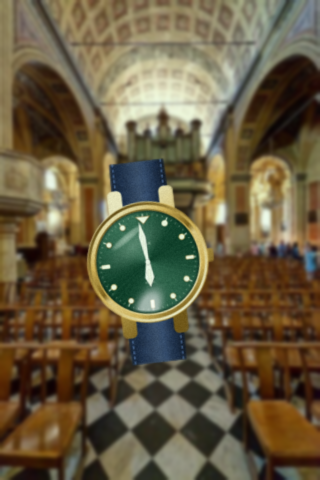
5h59
